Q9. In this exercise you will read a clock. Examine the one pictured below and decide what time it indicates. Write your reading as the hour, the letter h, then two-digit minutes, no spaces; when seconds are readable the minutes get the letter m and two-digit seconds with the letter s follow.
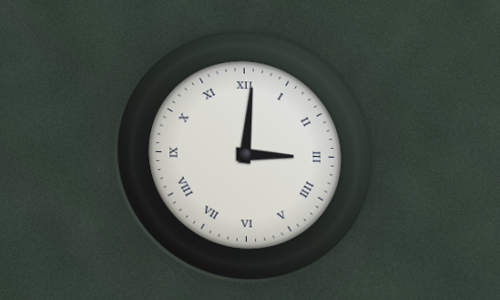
3h01
